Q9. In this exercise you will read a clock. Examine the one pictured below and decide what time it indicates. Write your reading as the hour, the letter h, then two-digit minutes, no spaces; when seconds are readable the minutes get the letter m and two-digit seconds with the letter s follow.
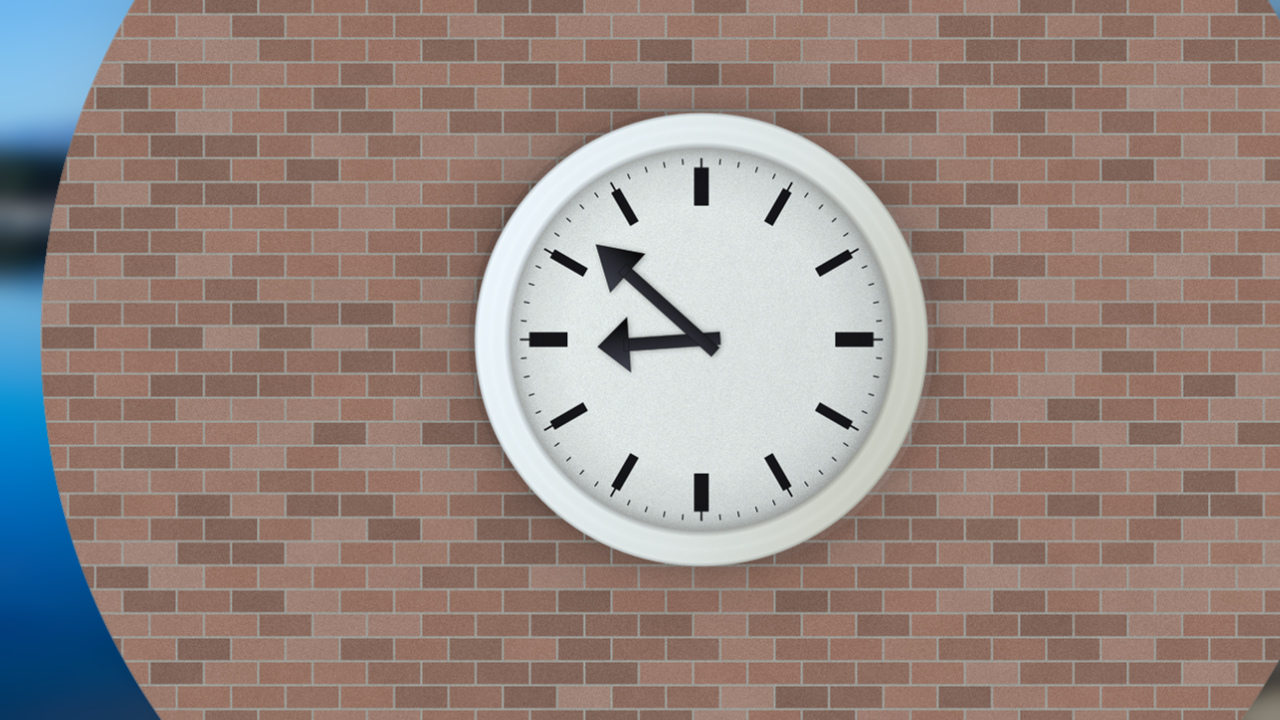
8h52
